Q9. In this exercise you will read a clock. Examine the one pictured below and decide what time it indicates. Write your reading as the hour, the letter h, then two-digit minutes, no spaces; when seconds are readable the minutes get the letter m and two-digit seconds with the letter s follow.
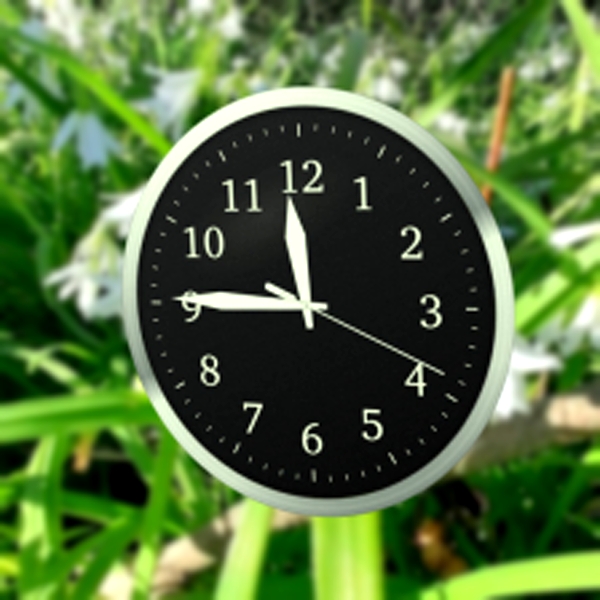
11h45m19s
